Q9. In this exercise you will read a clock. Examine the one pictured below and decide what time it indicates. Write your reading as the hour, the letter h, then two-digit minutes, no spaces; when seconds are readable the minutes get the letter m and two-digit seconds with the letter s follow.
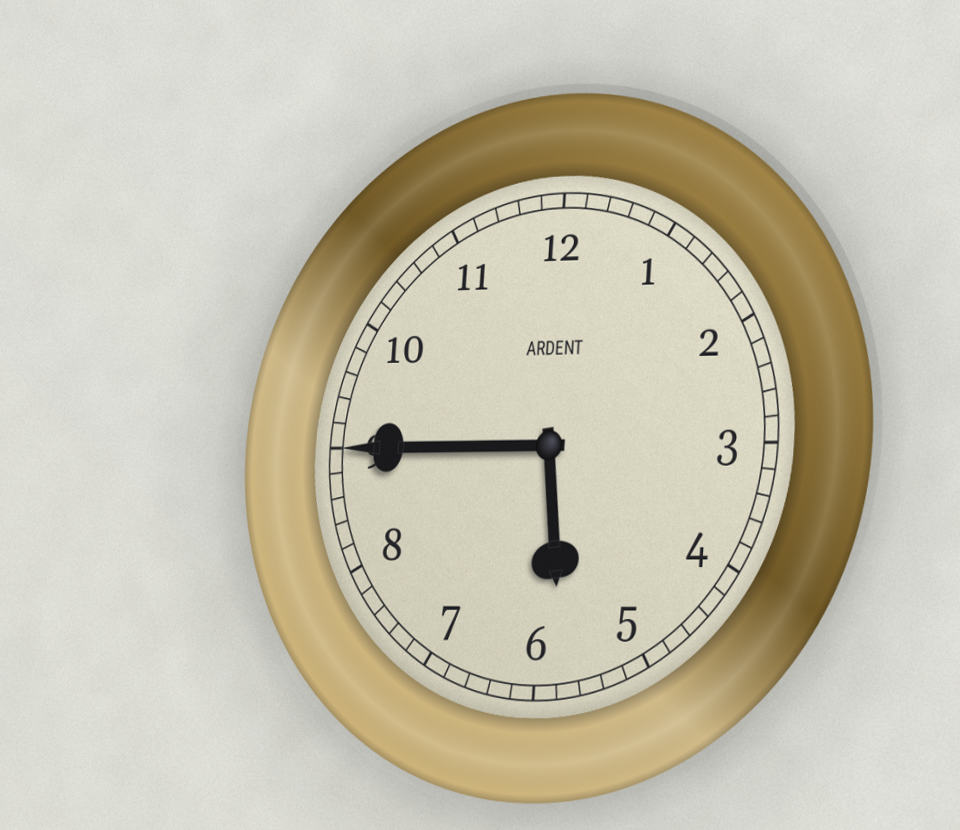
5h45
